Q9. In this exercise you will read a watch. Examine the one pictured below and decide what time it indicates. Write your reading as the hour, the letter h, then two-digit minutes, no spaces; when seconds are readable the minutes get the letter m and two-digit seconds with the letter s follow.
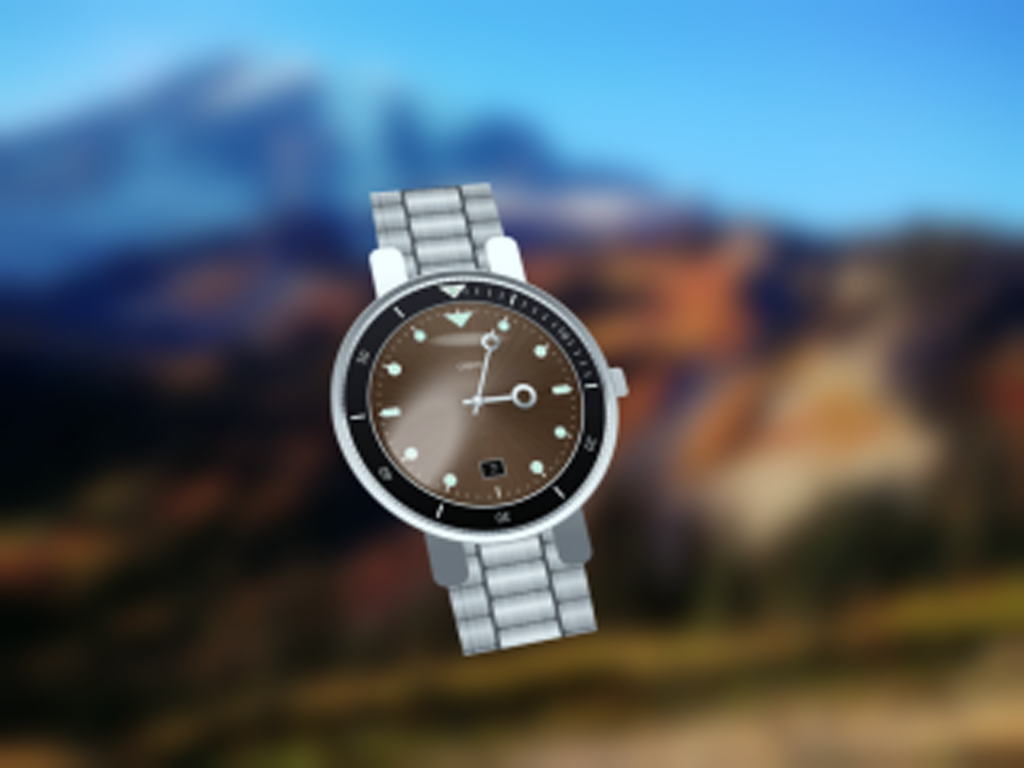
3h04
